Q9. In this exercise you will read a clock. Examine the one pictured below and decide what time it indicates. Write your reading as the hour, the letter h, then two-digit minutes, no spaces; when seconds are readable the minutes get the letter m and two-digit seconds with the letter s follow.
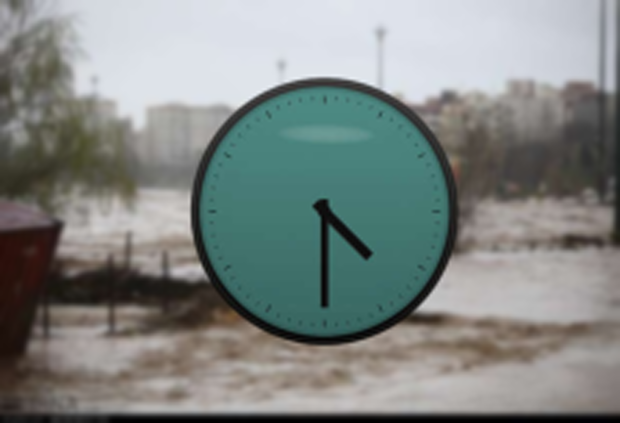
4h30
